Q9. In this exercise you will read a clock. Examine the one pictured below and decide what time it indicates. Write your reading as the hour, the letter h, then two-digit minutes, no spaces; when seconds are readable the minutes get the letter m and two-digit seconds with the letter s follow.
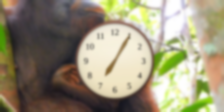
7h05
